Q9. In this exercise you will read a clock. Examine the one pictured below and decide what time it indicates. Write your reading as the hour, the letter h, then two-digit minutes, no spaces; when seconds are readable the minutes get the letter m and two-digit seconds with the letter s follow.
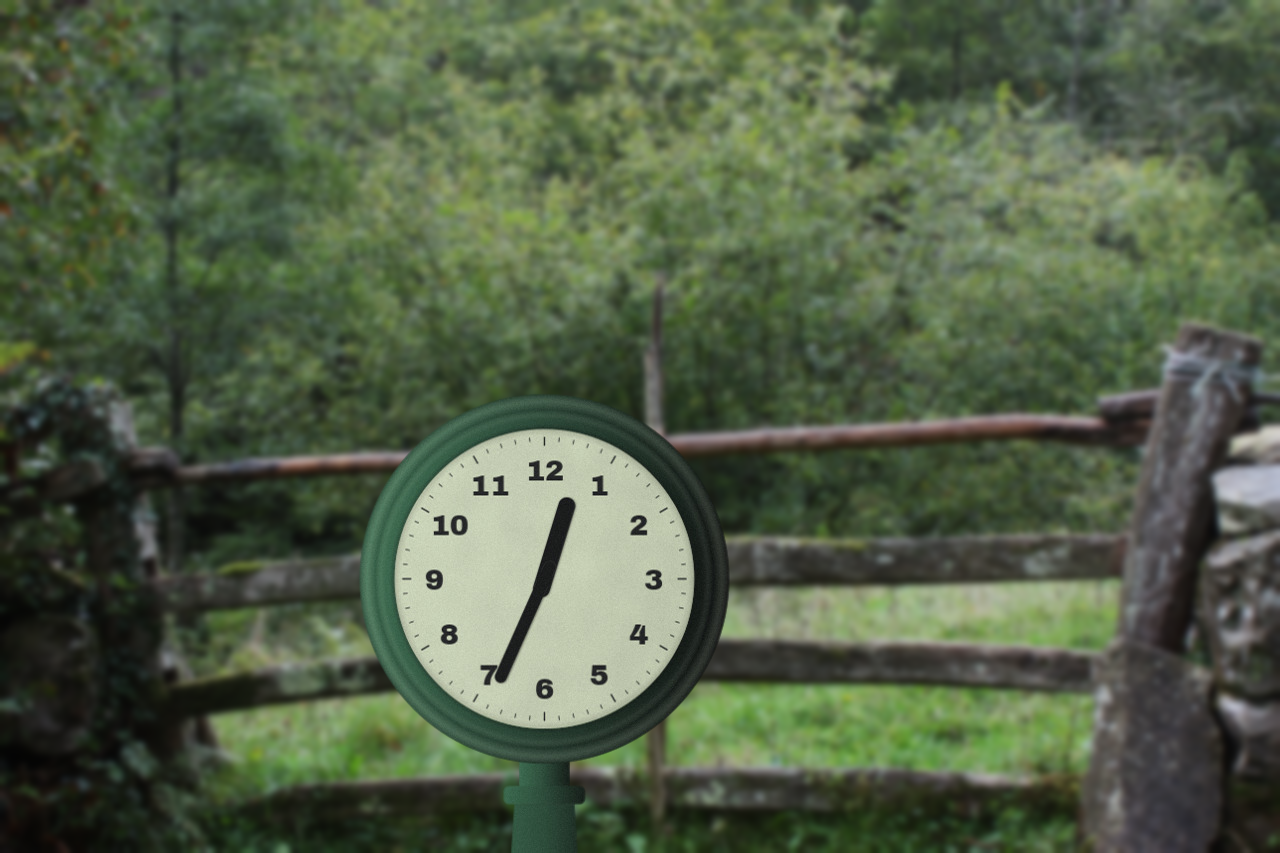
12h34
